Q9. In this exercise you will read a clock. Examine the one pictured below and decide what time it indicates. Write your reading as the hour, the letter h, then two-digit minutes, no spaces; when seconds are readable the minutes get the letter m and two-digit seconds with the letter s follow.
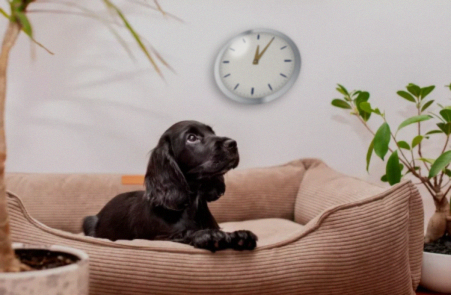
12h05
